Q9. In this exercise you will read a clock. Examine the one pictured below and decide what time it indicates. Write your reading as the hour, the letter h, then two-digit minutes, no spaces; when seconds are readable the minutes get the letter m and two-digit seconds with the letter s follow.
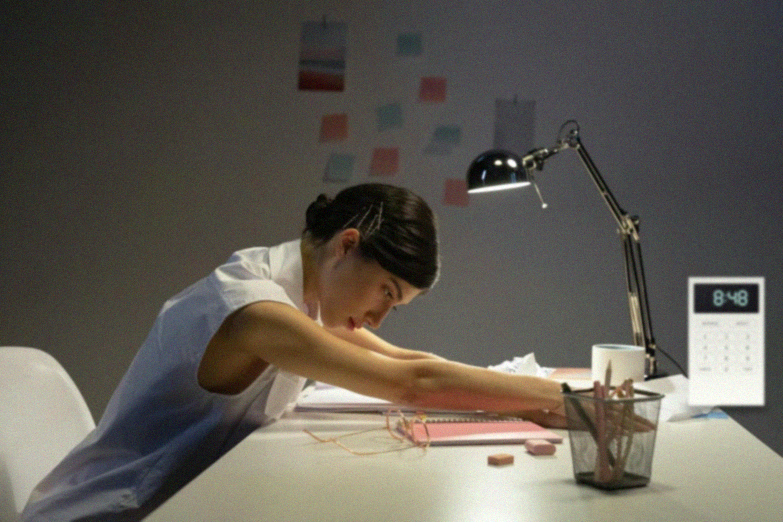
8h48
